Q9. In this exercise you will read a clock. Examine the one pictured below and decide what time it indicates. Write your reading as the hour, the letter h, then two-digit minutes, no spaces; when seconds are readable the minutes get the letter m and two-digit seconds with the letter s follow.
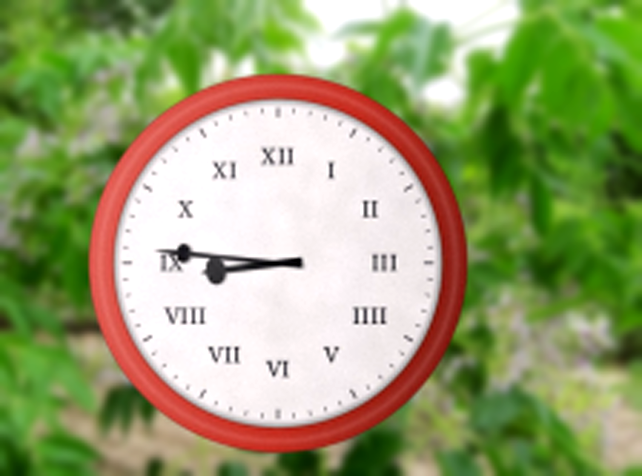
8h46
